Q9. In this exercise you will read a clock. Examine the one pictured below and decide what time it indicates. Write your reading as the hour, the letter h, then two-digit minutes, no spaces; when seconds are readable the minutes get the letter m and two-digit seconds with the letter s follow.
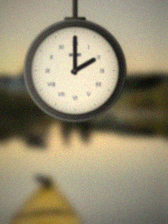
2h00
